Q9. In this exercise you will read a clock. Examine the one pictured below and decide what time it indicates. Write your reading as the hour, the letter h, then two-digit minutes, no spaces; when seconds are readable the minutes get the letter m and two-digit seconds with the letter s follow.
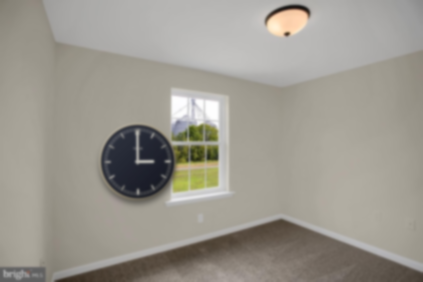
3h00
